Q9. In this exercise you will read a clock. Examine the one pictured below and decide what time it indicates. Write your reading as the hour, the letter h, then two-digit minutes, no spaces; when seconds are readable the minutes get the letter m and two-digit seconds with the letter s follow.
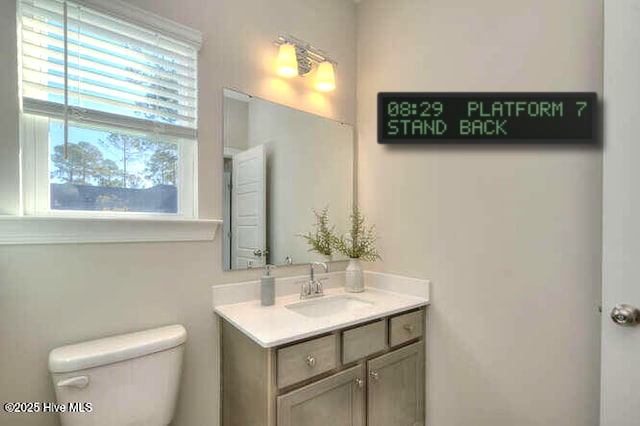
8h29
